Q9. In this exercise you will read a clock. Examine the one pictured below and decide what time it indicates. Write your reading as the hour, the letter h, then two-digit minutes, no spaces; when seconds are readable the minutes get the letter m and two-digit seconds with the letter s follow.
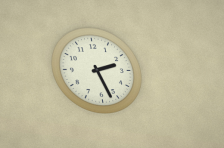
2h27
